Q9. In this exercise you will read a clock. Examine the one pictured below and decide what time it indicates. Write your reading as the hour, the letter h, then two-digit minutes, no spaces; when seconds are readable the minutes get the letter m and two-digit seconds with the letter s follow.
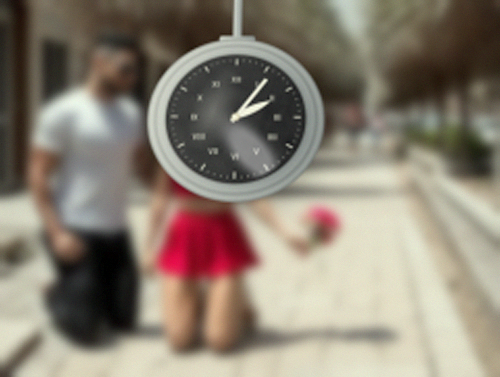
2h06
